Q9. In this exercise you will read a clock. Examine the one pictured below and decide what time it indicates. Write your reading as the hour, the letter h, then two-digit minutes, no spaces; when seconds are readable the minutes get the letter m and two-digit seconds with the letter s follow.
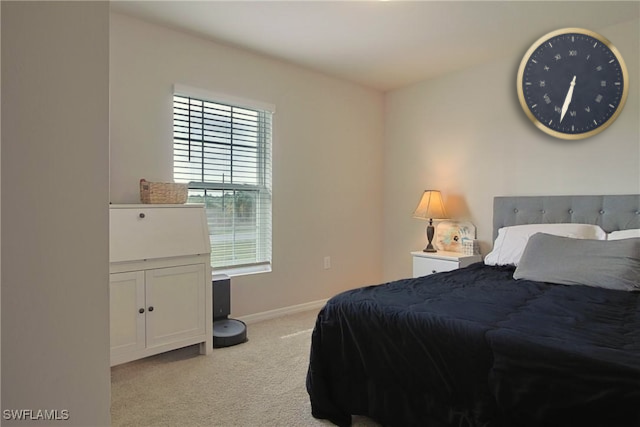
6h33
